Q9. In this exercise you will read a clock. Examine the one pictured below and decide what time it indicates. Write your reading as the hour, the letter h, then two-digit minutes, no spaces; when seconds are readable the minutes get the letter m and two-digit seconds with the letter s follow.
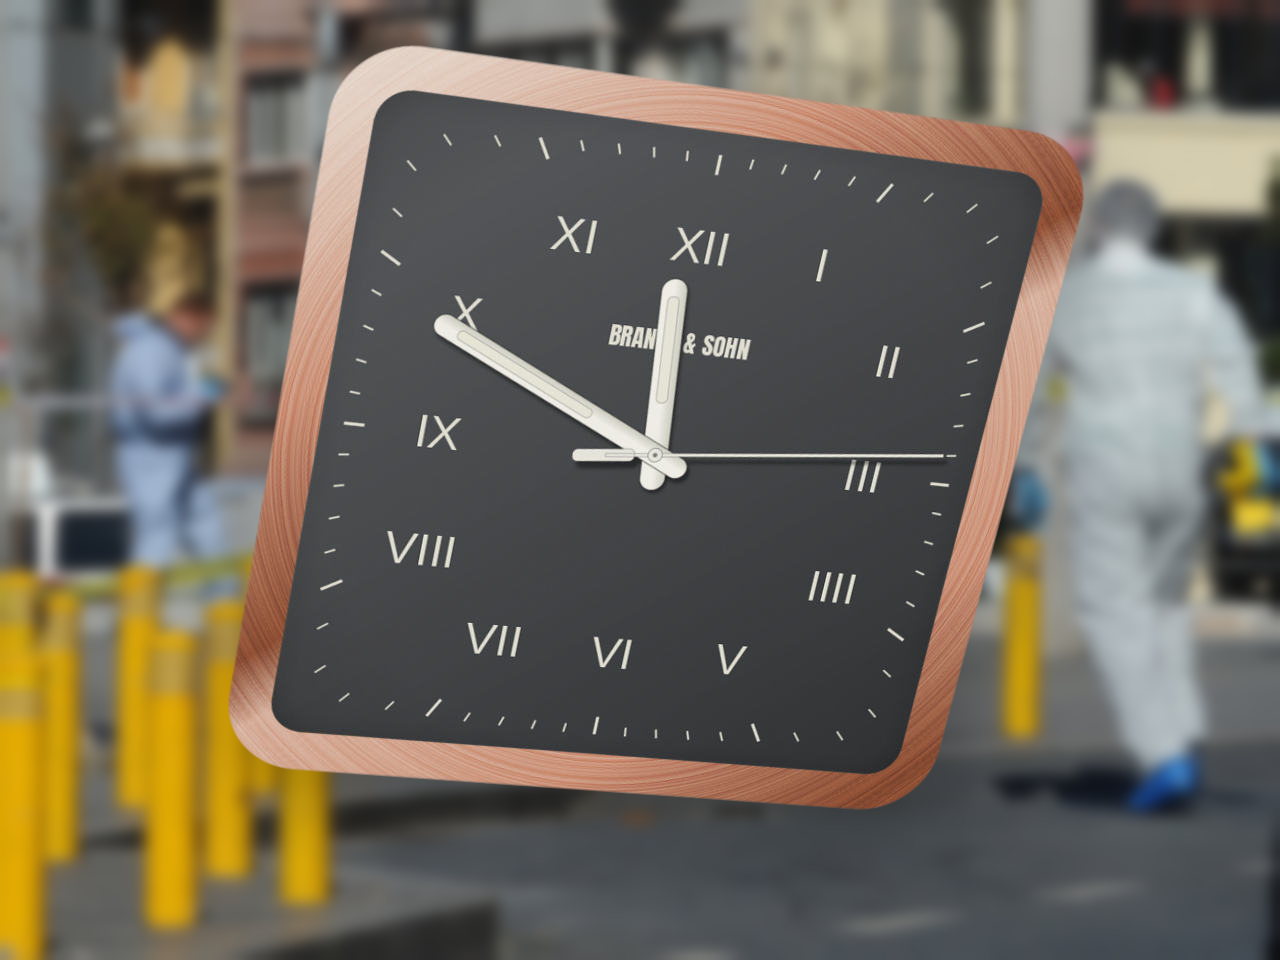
11h49m14s
